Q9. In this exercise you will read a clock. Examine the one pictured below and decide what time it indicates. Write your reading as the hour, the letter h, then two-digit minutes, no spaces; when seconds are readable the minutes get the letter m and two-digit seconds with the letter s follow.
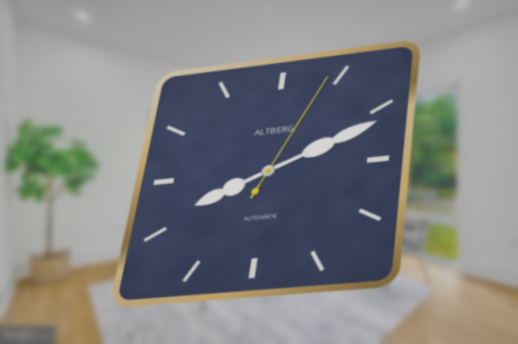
8h11m04s
